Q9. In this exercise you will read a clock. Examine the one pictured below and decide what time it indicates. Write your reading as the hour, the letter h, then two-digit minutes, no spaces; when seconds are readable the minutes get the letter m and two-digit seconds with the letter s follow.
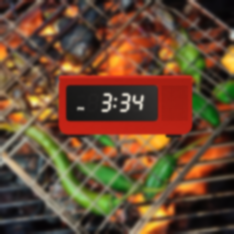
3h34
